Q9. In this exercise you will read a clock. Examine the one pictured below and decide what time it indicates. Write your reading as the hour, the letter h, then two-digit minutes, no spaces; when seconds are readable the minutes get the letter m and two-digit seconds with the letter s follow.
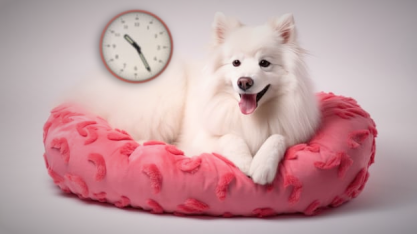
10h25
